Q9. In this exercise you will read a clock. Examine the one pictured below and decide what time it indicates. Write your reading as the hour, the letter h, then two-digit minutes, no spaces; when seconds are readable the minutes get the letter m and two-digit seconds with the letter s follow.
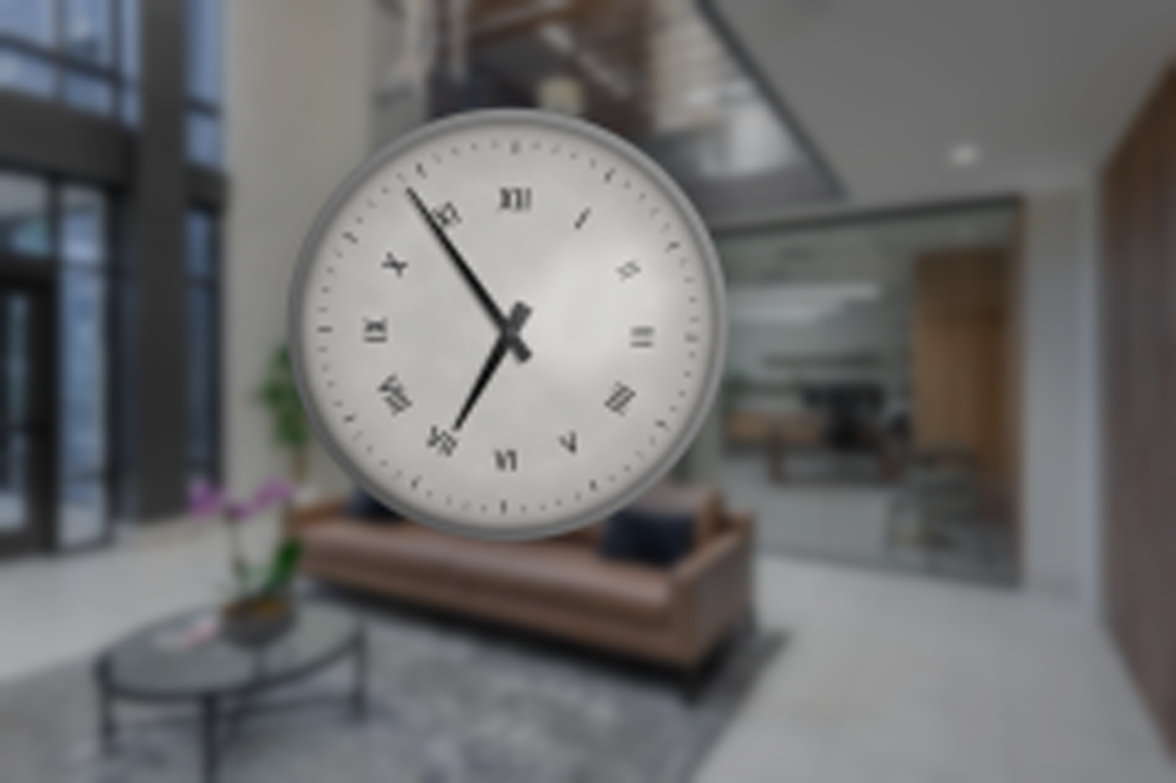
6h54
